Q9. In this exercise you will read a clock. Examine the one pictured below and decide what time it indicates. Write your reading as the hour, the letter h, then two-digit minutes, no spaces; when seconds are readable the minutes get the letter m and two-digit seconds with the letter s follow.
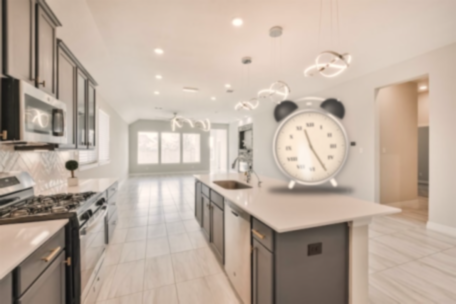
11h25
